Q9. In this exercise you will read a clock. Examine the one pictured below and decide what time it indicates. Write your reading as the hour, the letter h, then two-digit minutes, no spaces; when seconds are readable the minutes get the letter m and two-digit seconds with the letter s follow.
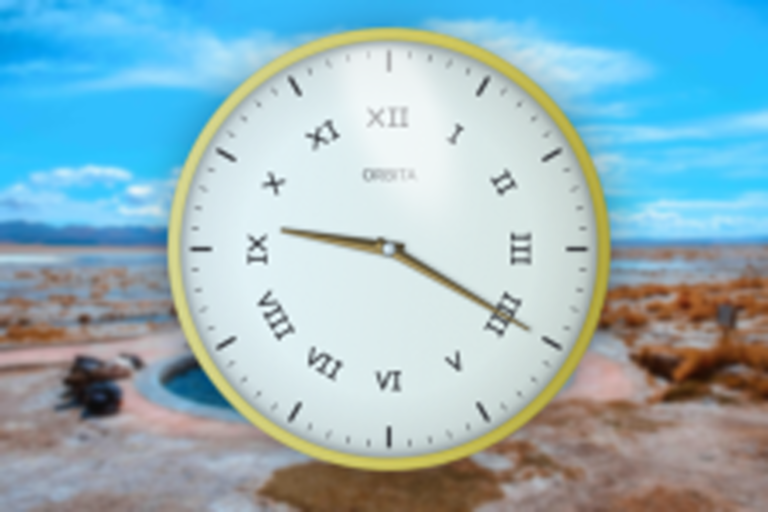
9h20
